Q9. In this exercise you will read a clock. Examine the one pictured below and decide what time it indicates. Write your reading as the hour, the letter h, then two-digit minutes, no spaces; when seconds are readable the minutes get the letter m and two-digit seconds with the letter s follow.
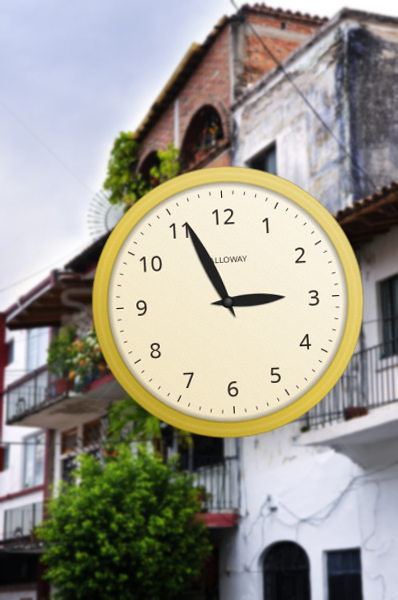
2h56
